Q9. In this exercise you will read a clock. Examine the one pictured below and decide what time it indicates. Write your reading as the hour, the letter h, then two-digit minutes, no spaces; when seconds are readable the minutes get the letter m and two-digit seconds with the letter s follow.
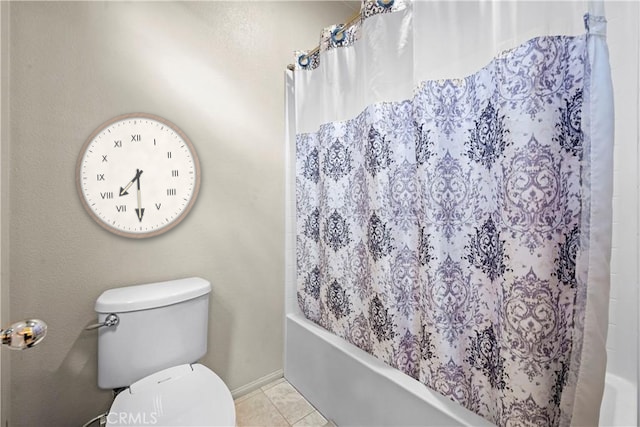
7h30
